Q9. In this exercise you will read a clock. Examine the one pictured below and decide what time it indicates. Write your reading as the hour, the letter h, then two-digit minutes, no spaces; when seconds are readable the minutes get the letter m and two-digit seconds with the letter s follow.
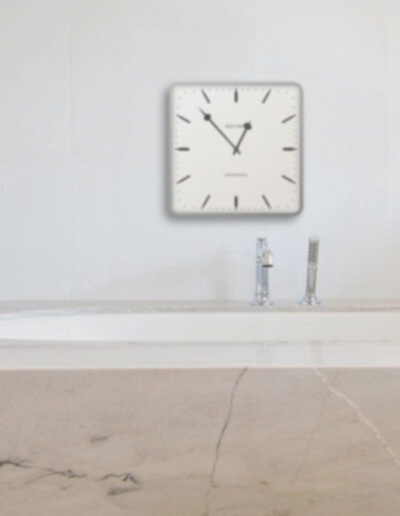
12h53
